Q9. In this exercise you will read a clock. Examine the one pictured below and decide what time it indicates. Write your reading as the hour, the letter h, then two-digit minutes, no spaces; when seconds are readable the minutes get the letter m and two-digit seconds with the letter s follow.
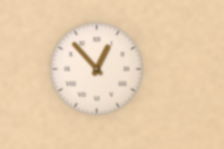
12h53
